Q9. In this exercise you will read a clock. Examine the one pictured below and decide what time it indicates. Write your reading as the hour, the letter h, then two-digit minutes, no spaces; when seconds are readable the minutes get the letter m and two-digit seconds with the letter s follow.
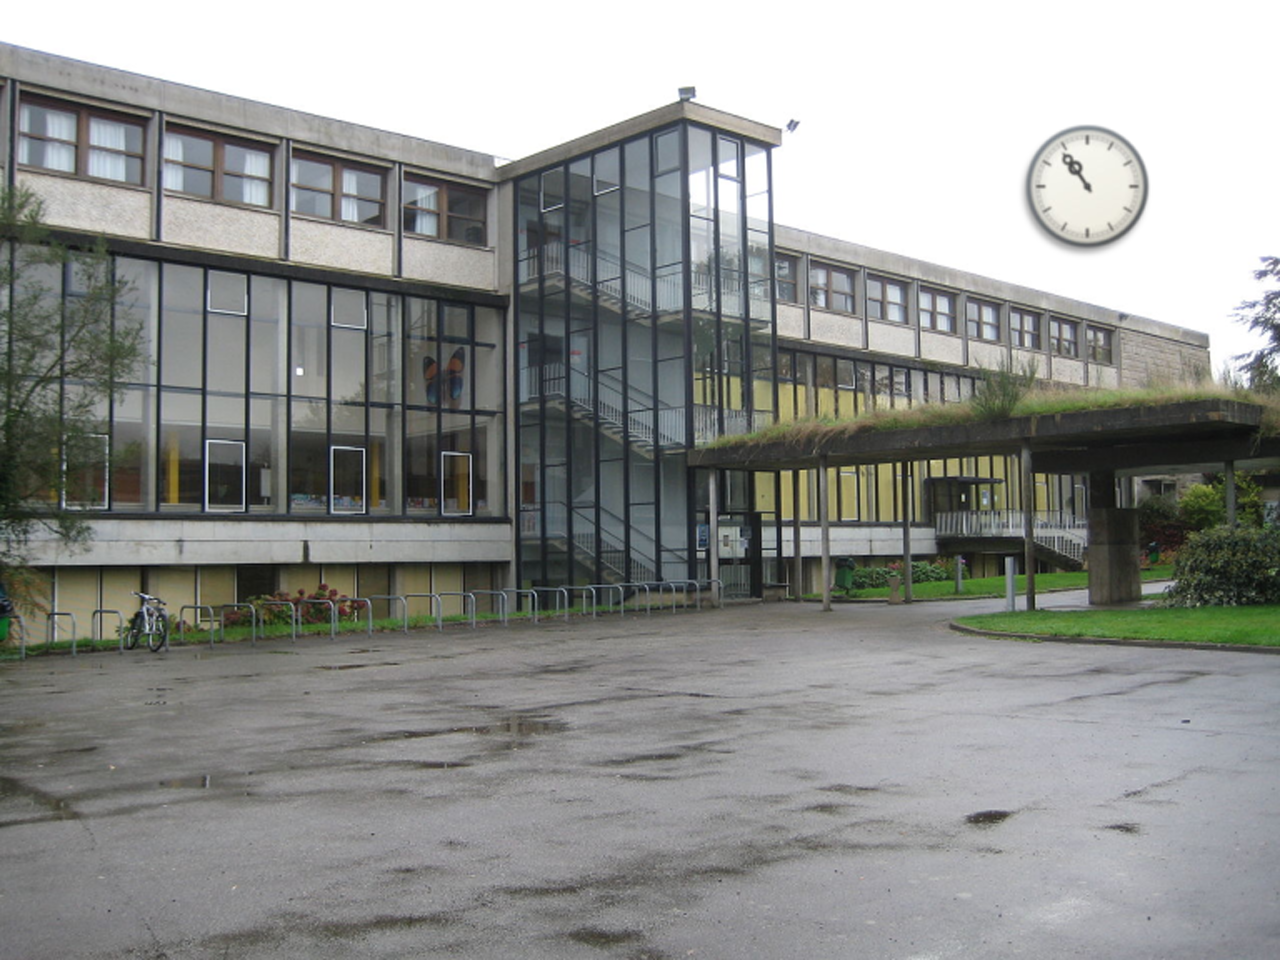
10h54
